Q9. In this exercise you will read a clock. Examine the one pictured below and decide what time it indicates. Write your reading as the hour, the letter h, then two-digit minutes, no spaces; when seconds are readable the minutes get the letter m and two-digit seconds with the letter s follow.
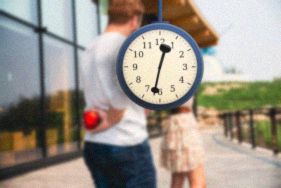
12h32
